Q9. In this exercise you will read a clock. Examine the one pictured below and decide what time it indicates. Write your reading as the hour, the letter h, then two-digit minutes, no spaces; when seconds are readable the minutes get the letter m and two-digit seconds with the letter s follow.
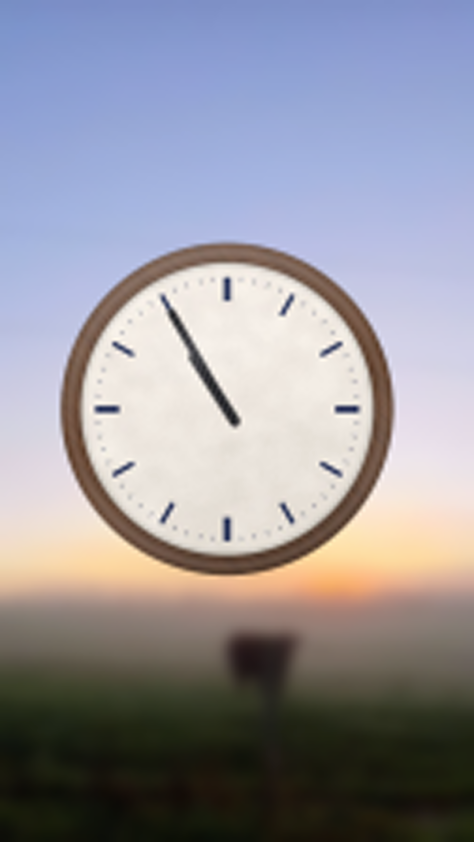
10h55
